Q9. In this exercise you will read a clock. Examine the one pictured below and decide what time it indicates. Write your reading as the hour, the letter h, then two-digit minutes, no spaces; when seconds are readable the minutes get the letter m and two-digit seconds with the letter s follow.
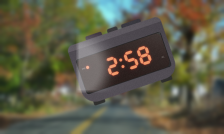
2h58
